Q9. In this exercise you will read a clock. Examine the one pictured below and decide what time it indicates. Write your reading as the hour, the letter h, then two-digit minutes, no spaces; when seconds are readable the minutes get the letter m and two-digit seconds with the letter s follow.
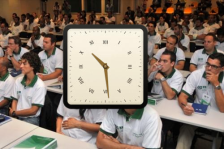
10h29
